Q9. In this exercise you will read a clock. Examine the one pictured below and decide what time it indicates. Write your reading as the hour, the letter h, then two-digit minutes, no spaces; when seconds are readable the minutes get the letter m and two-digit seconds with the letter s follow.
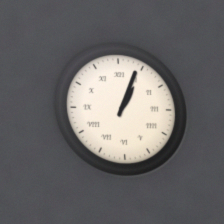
1h04
